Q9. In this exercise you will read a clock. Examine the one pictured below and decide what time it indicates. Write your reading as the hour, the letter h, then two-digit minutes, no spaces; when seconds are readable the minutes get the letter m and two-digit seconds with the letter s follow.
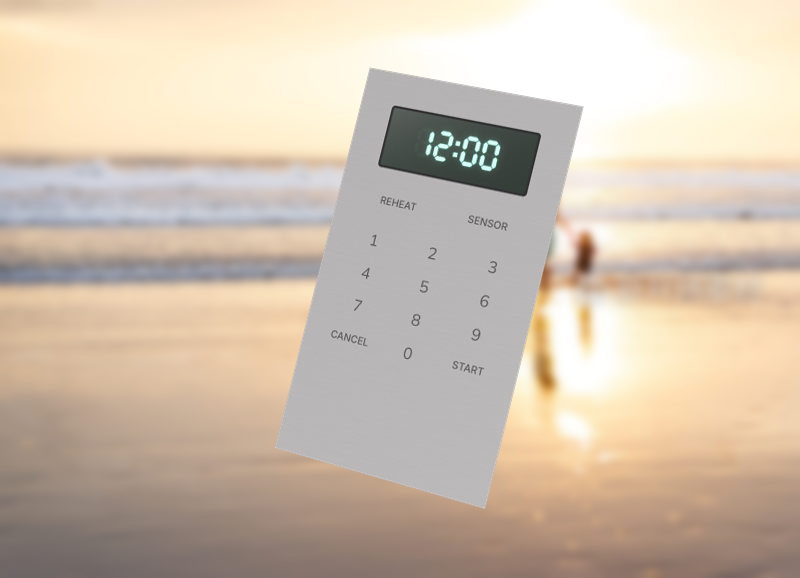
12h00
